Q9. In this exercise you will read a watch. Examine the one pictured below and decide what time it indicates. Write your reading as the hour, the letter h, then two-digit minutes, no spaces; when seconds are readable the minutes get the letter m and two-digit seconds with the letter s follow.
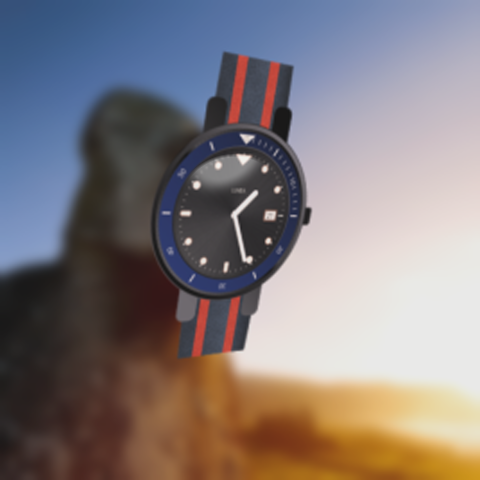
1h26
